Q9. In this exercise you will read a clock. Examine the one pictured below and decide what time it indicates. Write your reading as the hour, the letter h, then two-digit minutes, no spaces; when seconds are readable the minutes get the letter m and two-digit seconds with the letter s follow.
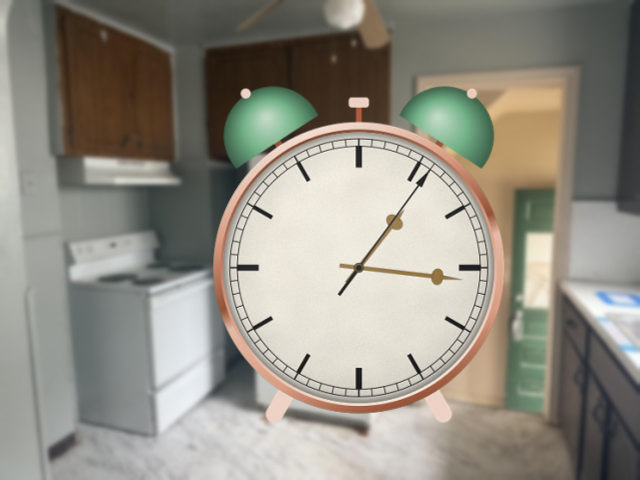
1h16m06s
